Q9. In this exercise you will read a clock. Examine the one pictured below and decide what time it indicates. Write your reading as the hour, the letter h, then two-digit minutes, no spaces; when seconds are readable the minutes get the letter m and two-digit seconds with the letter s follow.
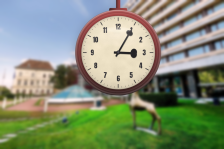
3h05
